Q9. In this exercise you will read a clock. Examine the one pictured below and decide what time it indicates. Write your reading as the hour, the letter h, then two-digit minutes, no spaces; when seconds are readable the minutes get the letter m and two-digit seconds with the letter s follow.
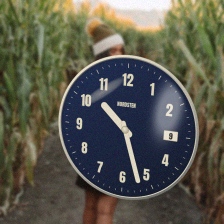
10h27
